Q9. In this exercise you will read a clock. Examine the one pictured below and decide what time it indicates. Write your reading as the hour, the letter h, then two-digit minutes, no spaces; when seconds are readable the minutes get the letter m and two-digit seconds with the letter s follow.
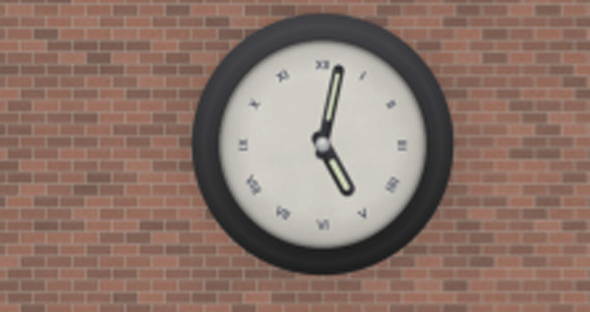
5h02
